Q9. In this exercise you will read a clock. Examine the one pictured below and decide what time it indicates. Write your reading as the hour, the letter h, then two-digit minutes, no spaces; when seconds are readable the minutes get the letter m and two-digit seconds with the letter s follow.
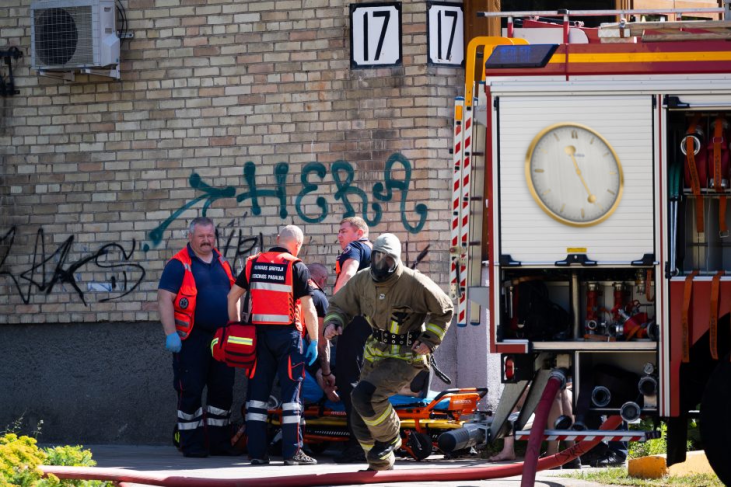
11h26
